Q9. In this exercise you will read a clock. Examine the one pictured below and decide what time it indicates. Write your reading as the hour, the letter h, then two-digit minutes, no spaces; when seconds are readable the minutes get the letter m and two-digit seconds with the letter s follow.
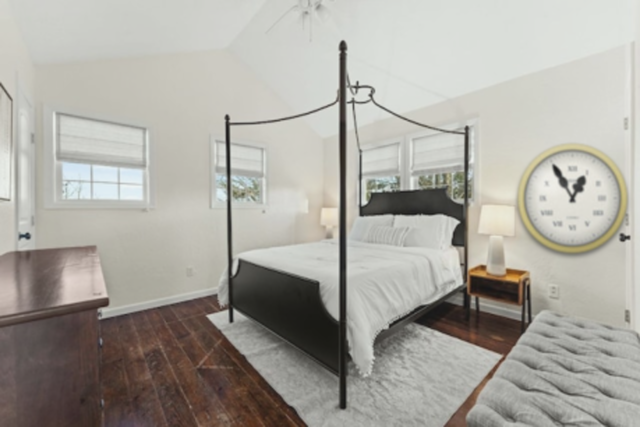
12h55
